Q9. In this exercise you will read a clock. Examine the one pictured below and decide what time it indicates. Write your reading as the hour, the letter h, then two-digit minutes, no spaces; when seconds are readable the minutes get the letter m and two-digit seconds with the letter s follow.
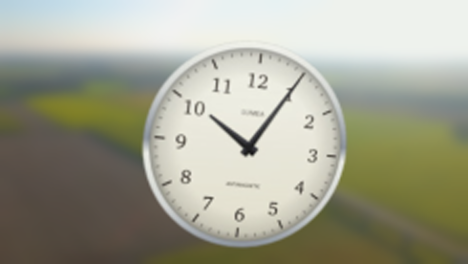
10h05
